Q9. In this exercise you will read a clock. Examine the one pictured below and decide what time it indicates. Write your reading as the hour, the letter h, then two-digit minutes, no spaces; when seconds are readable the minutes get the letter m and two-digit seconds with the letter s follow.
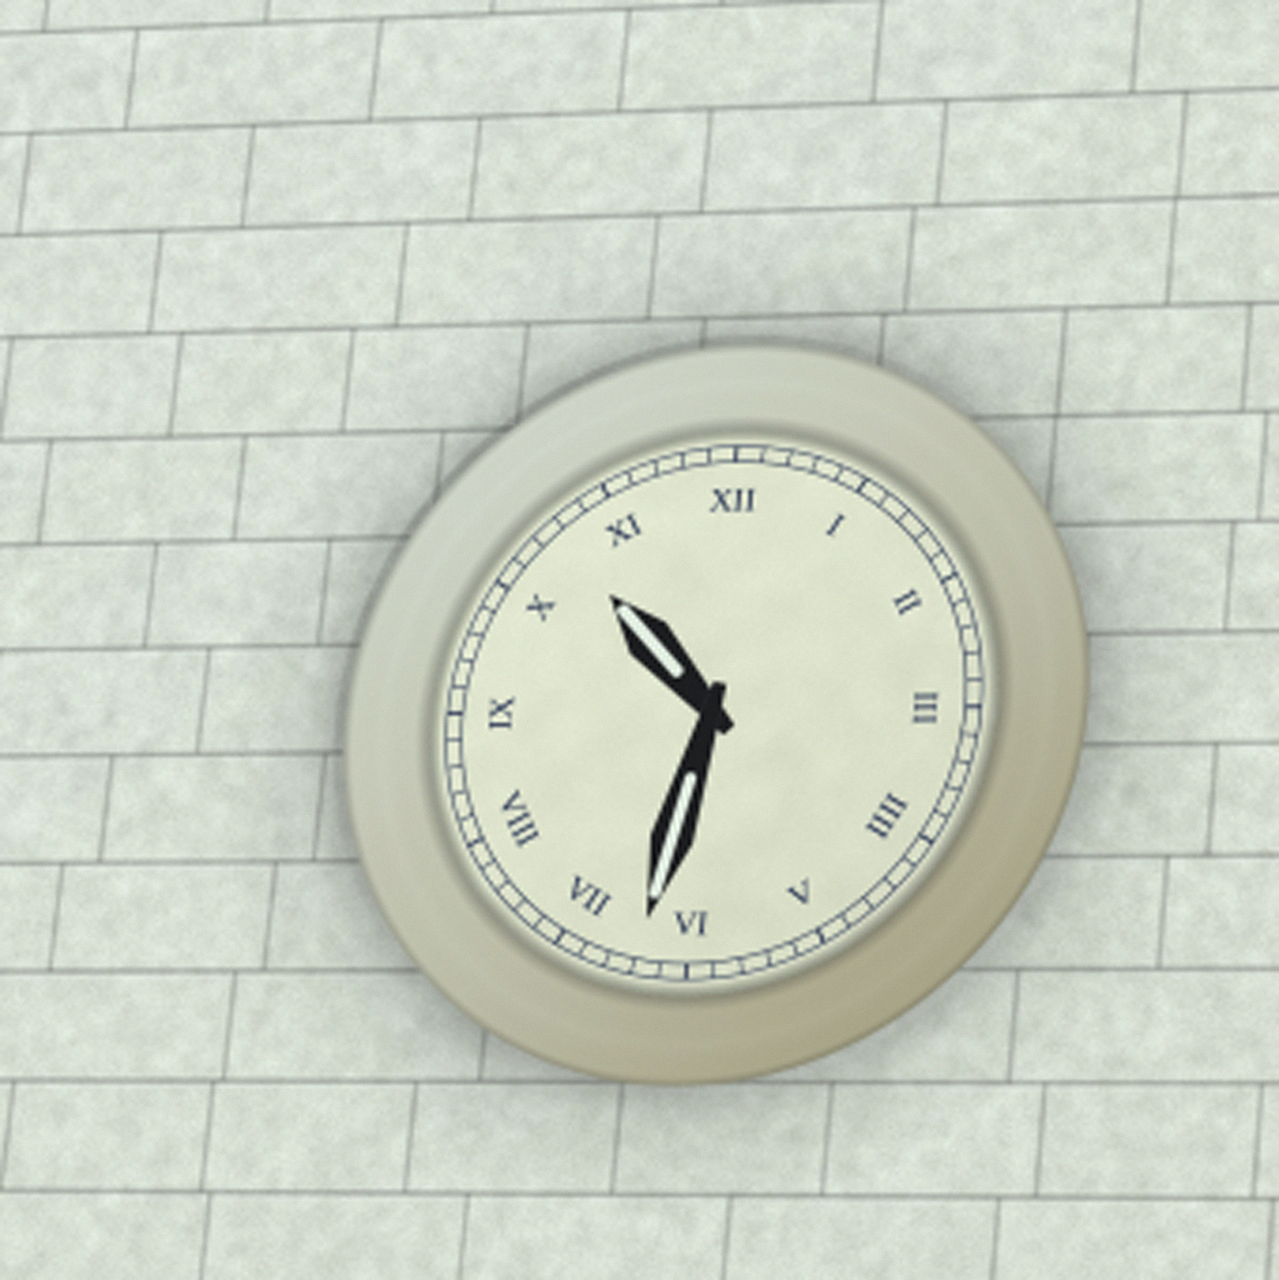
10h32
